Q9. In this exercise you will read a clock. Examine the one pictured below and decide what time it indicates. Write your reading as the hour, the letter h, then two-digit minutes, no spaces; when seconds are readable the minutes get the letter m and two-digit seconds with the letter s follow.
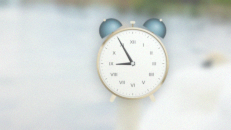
8h55
